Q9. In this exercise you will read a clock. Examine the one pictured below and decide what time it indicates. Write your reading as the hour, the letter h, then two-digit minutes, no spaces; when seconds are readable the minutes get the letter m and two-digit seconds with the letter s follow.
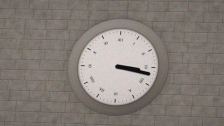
3h17
